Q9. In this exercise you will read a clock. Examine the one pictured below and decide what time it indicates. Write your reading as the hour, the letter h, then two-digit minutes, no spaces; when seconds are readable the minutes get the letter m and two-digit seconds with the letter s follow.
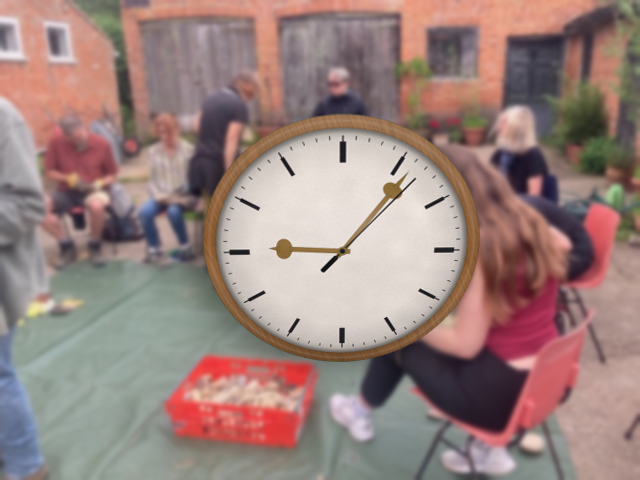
9h06m07s
